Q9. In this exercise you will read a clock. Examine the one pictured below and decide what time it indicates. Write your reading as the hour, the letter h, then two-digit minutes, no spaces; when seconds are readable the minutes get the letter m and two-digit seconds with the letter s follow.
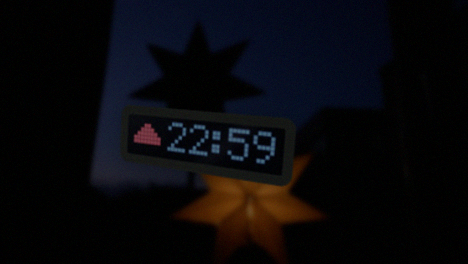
22h59
